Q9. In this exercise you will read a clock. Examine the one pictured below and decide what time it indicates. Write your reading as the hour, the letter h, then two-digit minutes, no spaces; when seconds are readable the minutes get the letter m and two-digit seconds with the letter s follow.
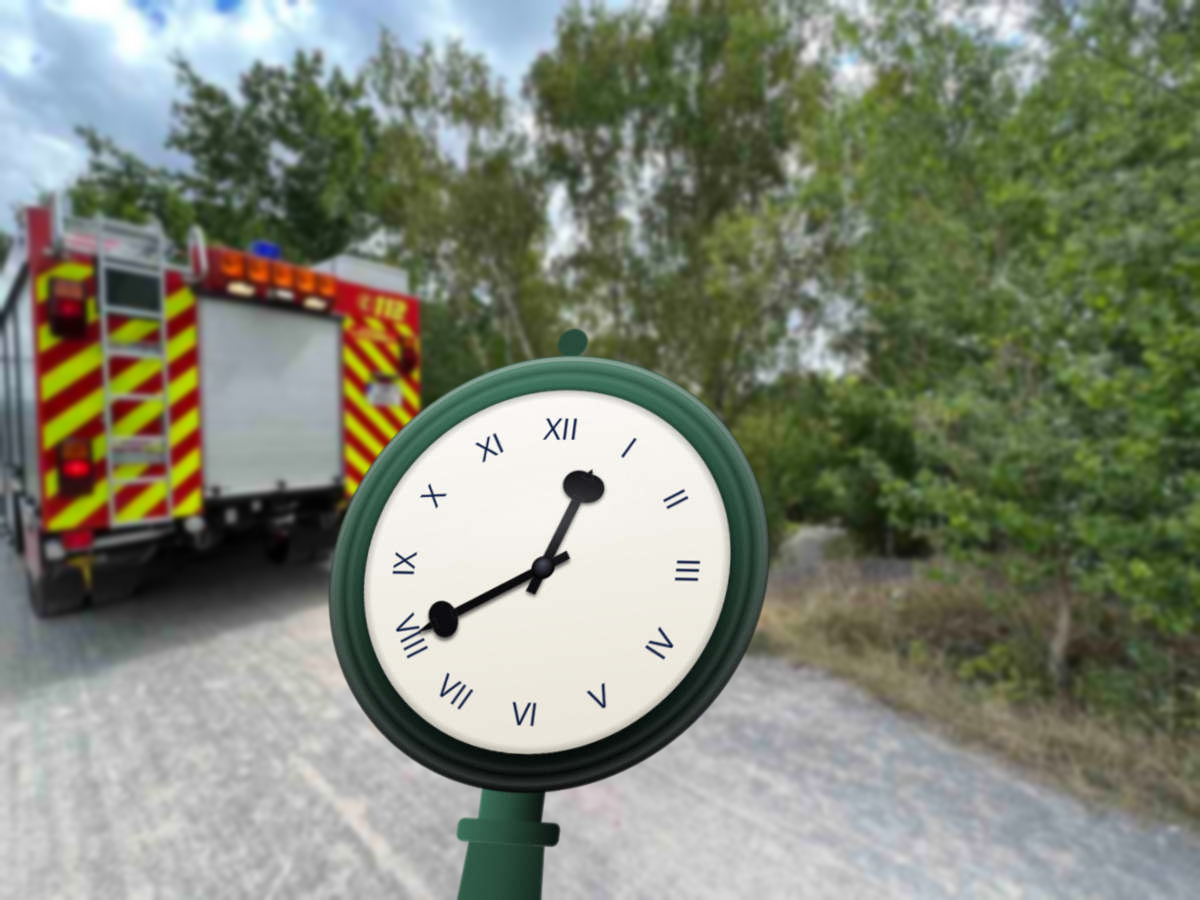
12h40
